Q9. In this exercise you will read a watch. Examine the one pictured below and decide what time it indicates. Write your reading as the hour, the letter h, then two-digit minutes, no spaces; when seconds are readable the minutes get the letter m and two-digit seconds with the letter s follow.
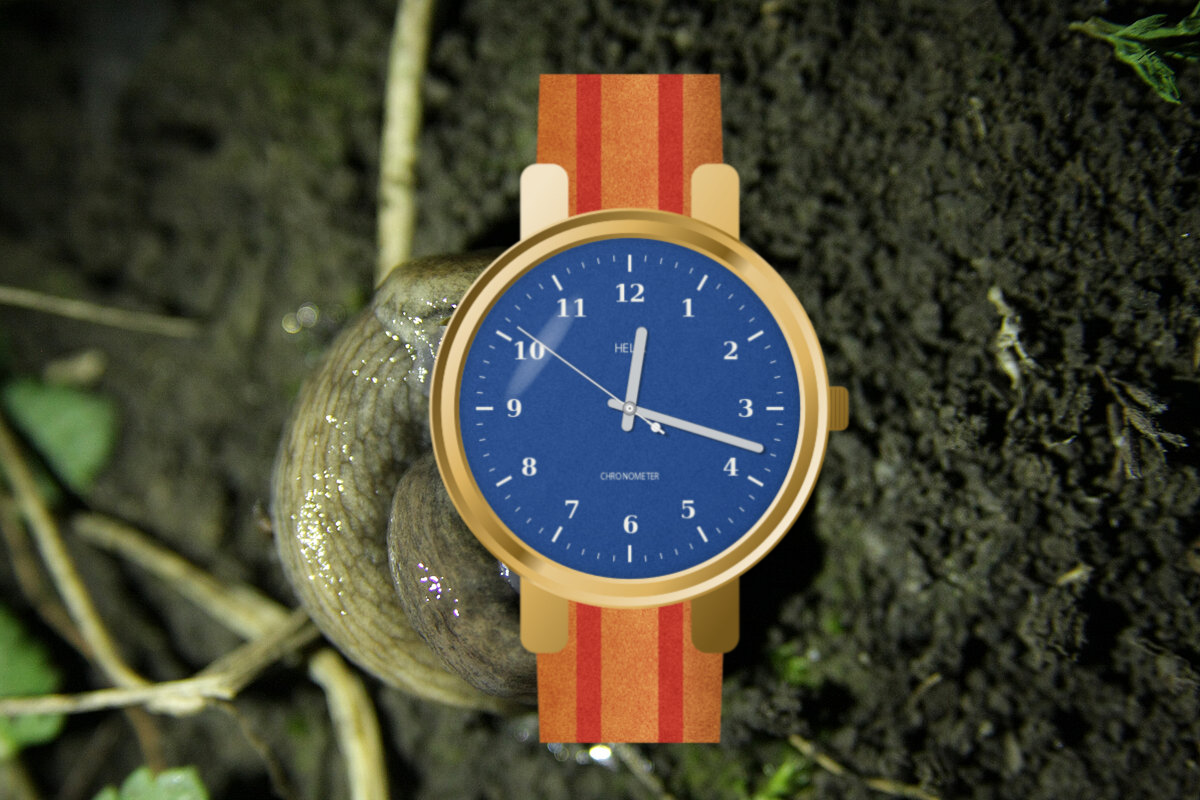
12h17m51s
